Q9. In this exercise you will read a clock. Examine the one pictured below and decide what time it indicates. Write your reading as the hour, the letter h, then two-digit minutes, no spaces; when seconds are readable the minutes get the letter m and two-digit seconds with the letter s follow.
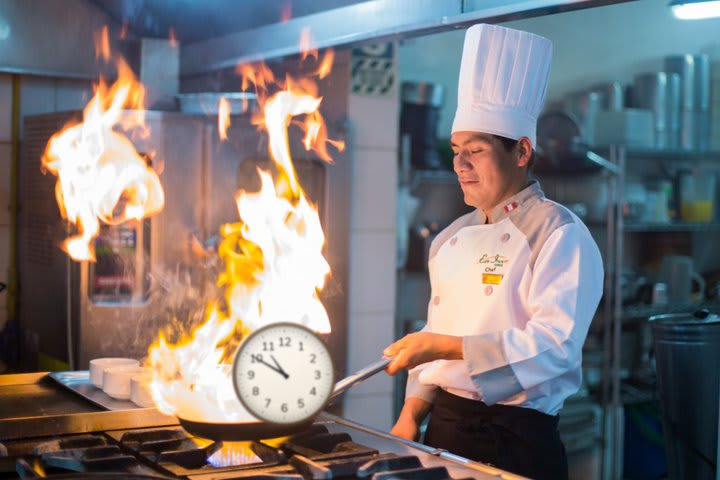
10h50
